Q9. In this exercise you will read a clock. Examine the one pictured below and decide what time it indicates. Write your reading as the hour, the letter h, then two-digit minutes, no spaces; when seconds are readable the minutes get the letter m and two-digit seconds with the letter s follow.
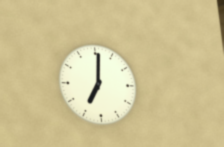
7h01
